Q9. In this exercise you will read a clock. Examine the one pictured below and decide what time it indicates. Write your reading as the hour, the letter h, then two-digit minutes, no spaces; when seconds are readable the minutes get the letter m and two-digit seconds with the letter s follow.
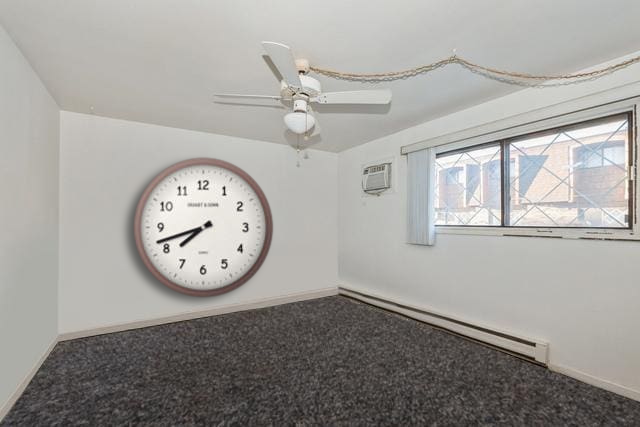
7h42
